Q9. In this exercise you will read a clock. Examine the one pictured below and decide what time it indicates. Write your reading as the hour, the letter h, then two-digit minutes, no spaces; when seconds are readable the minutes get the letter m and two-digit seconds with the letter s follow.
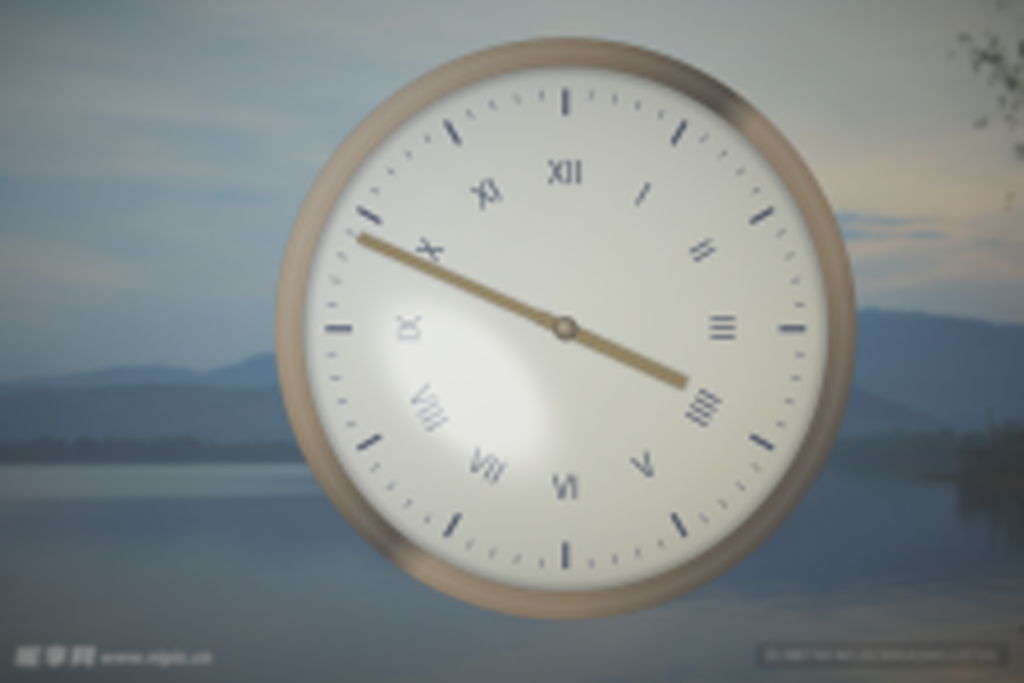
3h49
